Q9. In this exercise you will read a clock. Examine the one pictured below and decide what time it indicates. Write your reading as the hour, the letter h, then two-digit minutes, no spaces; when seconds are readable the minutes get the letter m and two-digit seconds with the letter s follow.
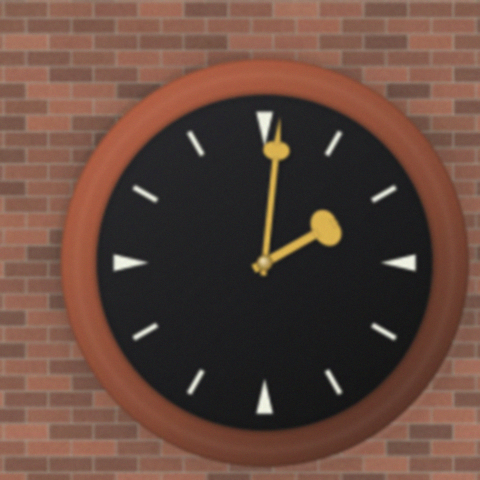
2h01
